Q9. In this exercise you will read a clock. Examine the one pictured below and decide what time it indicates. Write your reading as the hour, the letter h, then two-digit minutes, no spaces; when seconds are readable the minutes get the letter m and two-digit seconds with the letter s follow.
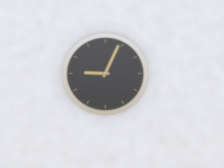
9h04
